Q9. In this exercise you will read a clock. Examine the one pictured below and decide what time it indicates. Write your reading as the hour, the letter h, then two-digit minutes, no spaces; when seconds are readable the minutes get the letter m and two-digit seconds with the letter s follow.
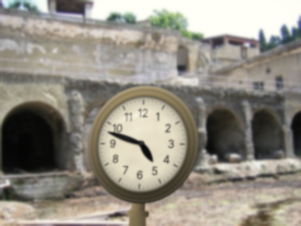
4h48
